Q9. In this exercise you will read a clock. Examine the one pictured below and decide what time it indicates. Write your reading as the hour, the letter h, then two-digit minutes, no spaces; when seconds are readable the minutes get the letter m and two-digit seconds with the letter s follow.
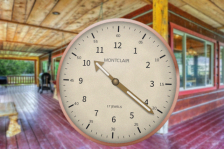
10h21
